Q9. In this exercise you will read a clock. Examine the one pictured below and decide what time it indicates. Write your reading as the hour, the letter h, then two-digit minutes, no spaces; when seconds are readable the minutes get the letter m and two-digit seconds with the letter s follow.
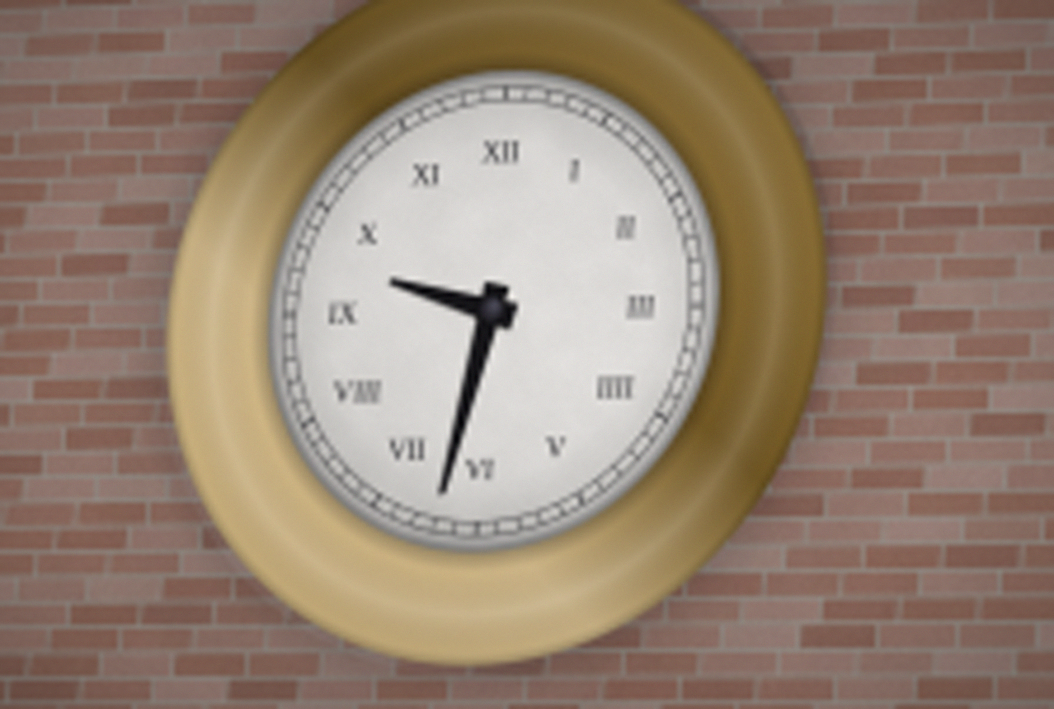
9h32
